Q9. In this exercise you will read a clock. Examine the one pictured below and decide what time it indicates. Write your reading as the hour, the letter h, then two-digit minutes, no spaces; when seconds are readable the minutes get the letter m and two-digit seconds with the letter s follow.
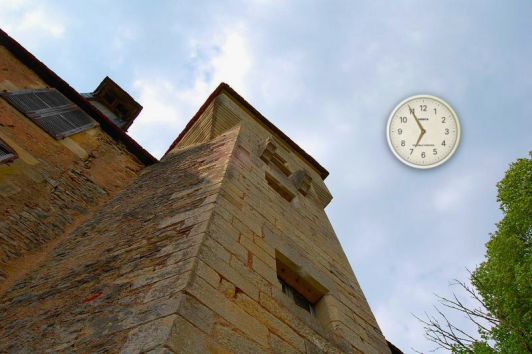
6h55
